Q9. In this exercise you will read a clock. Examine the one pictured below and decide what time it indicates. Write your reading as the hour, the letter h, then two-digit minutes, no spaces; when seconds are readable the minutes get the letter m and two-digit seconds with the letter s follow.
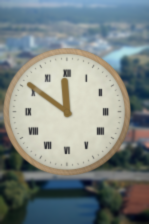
11h51
